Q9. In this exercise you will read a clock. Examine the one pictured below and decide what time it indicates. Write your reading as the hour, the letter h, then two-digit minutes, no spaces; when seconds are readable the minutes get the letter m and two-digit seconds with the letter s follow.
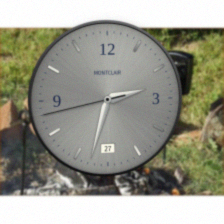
2h32m43s
